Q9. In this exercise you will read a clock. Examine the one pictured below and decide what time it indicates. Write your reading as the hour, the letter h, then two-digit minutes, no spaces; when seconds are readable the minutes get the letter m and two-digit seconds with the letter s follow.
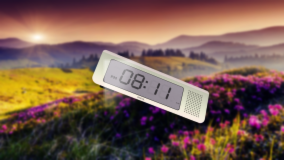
8h11
